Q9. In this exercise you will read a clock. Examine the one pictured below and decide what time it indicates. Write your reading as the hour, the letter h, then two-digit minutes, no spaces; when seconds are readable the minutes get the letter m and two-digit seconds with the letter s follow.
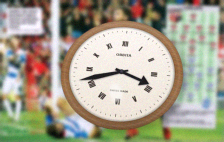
3h42
